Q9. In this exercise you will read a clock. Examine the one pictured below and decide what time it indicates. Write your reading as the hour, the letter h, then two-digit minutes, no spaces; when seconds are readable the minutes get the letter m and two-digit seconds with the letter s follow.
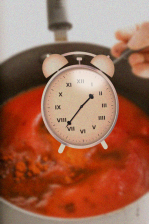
1h37
